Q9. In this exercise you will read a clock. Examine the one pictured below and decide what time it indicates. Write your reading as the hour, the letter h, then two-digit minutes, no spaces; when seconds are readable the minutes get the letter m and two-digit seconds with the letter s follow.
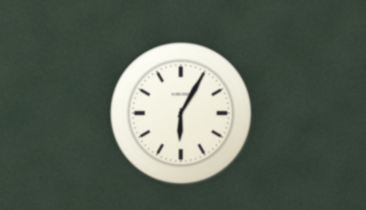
6h05
